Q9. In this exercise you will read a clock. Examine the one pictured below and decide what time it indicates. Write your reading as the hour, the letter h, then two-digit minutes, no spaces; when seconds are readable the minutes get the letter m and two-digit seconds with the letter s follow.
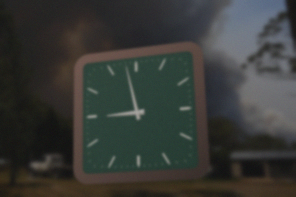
8h58
